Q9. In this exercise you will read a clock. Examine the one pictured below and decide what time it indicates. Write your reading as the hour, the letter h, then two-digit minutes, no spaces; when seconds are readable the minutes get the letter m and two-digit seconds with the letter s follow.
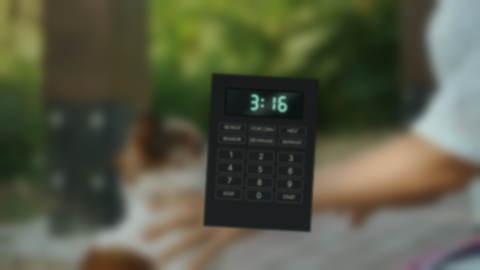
3h16
